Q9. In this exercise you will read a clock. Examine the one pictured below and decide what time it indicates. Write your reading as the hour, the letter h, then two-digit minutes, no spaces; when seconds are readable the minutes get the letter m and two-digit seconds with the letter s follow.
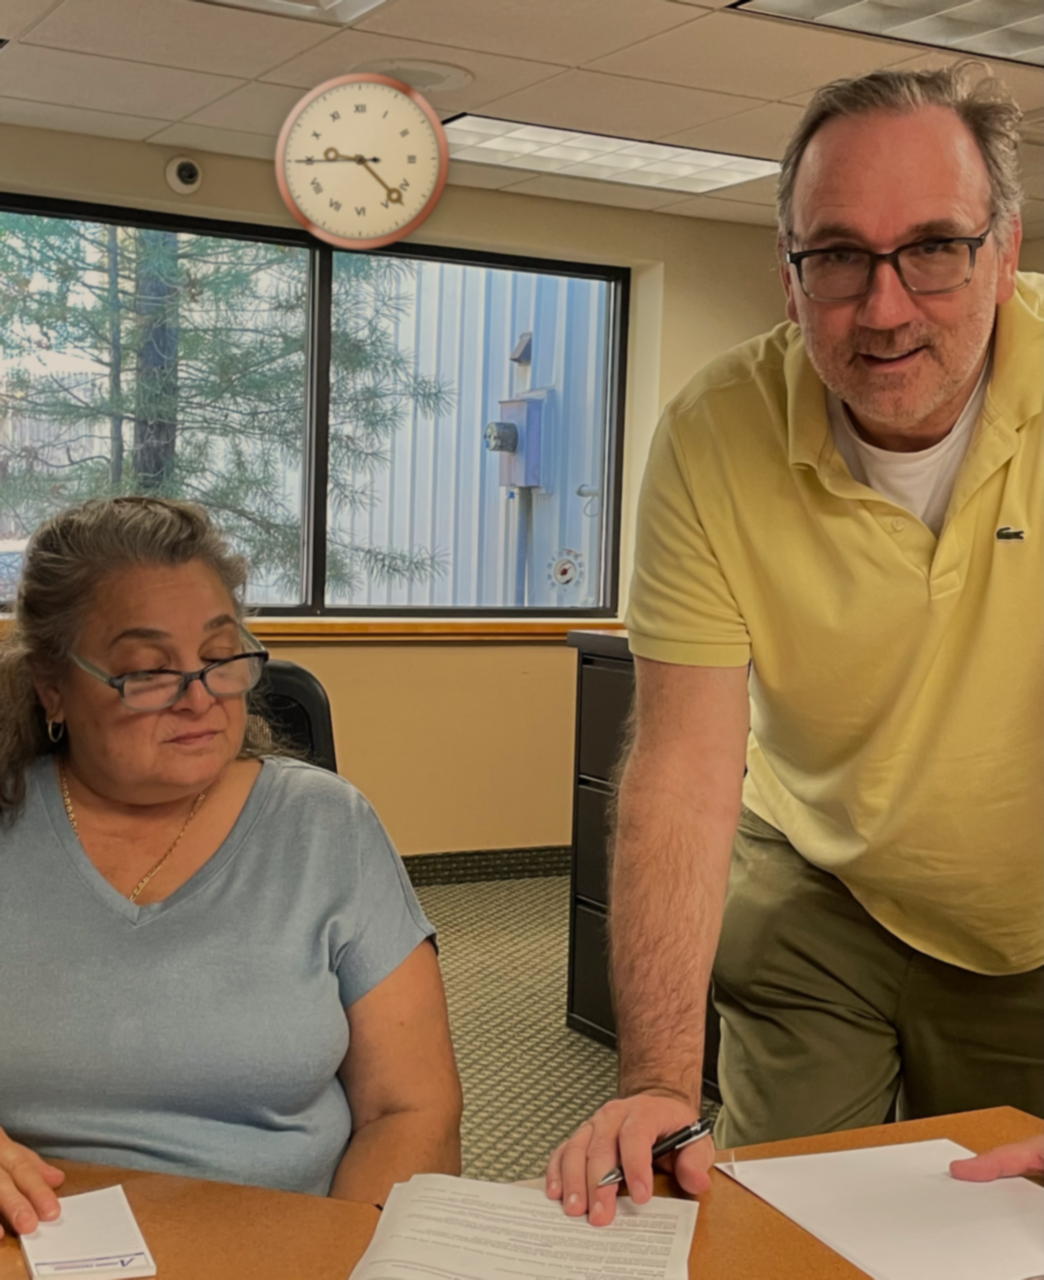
9h22m45s
